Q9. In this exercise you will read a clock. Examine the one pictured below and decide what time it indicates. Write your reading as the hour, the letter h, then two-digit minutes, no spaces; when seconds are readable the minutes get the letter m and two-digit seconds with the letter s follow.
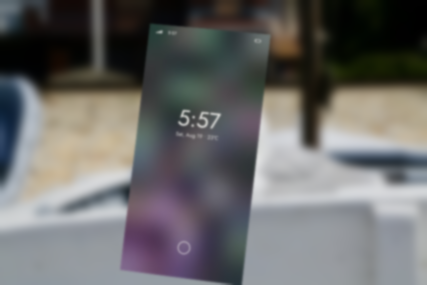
5h57
